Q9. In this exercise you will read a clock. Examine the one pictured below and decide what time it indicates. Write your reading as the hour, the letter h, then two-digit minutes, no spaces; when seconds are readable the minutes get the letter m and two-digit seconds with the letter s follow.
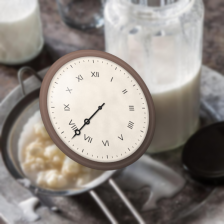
7h38
